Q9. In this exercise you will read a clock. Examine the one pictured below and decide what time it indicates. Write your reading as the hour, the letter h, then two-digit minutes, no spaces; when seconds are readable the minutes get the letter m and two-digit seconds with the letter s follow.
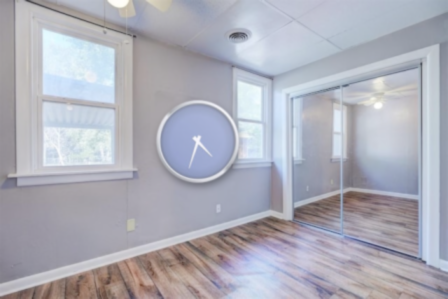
4h33
